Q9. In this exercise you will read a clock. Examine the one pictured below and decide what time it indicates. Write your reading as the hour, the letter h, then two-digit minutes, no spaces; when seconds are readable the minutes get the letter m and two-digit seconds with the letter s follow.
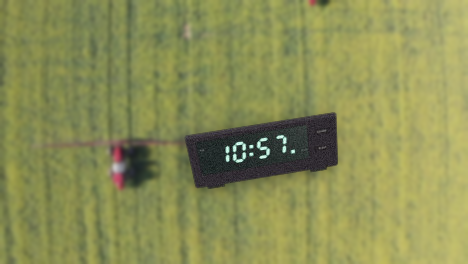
10h57
